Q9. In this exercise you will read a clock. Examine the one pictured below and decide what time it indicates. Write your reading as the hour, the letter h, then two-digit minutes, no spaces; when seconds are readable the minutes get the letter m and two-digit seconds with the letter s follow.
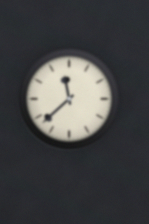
11h38
